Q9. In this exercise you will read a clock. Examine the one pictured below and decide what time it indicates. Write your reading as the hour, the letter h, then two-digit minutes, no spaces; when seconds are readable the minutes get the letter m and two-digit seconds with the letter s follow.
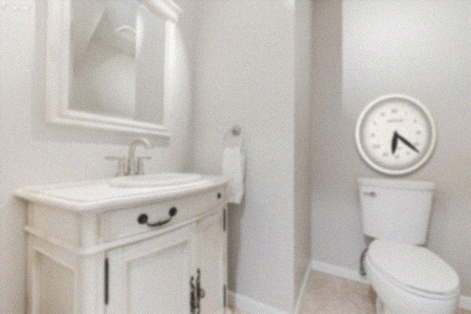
6h22
